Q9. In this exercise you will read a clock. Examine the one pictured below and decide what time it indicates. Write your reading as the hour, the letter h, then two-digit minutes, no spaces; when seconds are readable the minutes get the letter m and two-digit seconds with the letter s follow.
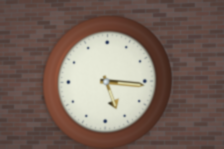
5h16
